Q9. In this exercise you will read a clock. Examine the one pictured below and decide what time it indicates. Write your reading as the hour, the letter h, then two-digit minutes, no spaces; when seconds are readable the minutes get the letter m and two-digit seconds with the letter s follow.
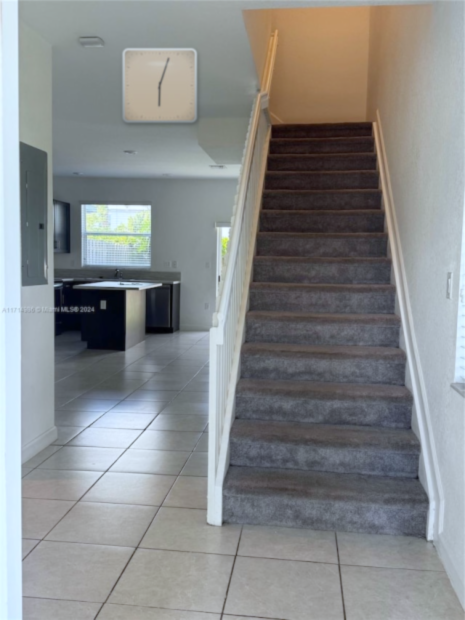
6h03
